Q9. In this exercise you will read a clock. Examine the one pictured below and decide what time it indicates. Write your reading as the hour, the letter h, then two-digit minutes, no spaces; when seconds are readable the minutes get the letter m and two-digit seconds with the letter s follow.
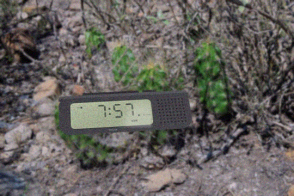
7h57
